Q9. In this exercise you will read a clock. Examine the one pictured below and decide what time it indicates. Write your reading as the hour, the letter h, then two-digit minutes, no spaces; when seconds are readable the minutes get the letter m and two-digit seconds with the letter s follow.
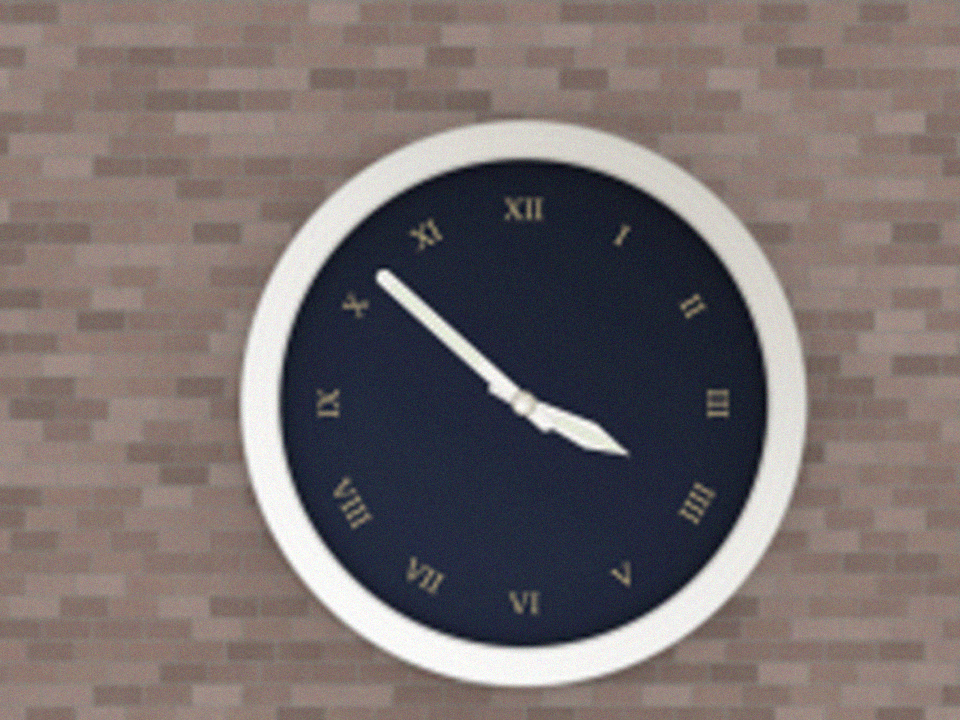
3h52
